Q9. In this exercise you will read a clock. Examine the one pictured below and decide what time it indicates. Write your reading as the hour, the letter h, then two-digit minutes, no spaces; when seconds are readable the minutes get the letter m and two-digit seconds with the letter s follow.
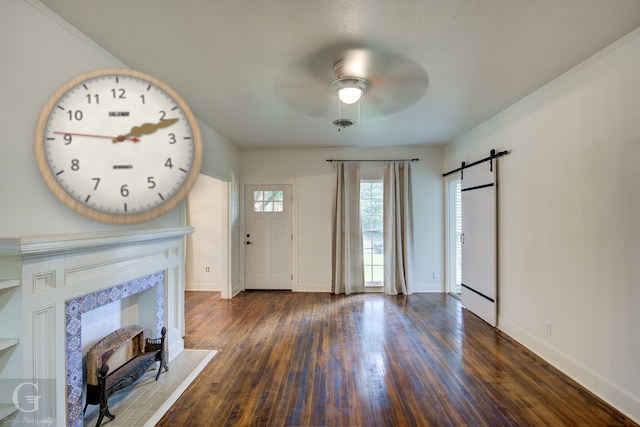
2h11m46s
